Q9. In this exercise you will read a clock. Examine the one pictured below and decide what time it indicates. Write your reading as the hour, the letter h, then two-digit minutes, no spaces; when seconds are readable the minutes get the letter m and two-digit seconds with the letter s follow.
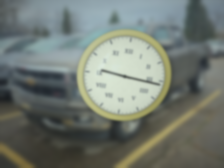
9h16
